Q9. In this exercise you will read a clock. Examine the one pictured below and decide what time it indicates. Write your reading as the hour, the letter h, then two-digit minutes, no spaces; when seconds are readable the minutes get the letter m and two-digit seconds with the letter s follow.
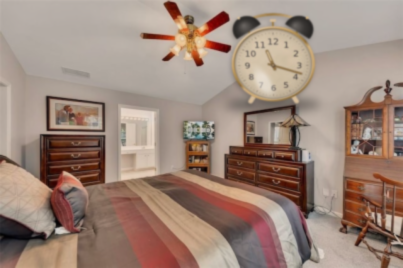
11h18
